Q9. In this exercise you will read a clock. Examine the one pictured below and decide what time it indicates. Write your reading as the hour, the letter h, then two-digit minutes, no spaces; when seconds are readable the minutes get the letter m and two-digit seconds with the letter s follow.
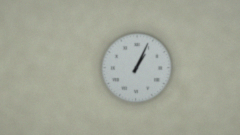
1h04
